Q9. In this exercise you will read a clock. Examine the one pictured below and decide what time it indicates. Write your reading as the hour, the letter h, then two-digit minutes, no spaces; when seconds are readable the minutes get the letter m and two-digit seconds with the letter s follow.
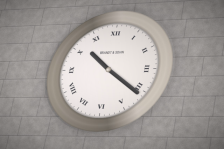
10h21
